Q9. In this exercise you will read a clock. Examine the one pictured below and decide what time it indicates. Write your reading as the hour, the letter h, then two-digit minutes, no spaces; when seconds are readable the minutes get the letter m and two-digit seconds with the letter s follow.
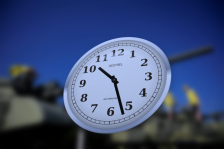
10h27
